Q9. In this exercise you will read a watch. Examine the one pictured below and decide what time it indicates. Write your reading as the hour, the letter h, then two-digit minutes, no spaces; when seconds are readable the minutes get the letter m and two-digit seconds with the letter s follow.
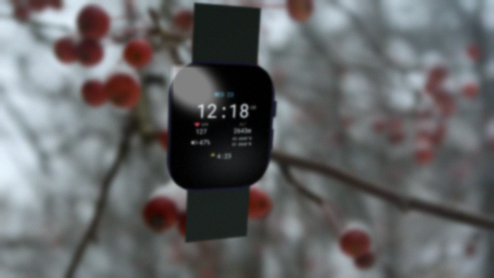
12h18
